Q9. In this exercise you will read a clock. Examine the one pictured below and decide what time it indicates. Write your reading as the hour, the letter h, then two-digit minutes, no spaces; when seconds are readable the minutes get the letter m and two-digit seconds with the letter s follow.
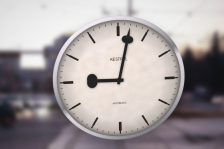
9h02
